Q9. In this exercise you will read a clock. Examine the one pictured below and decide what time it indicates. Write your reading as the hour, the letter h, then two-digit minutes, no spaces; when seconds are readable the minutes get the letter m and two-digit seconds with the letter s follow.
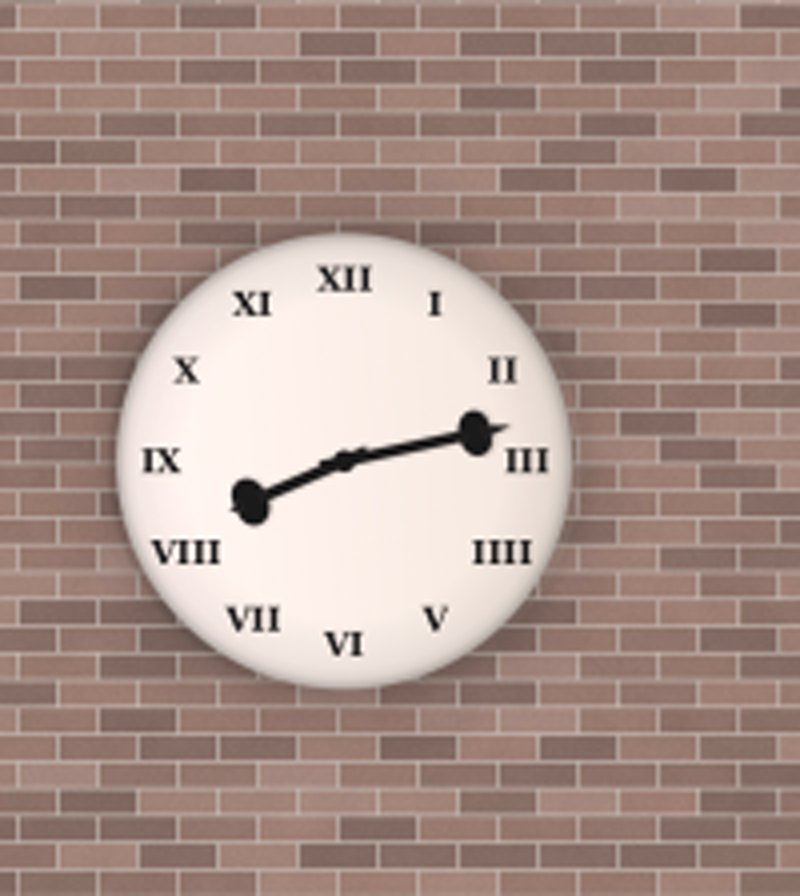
8h13
